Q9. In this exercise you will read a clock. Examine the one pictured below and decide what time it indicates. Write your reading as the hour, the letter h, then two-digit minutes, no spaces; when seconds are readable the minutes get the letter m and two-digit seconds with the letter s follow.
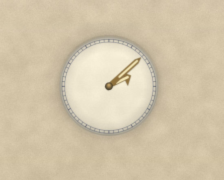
2h08
